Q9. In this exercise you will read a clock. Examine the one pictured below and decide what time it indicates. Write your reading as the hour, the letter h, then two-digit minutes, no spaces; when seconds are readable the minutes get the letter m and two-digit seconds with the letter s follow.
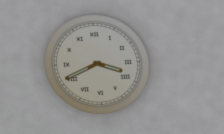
3h41
